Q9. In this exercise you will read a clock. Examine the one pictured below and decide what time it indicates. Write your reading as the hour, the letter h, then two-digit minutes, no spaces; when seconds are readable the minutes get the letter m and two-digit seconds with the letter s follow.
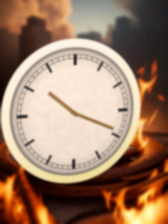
10h19
